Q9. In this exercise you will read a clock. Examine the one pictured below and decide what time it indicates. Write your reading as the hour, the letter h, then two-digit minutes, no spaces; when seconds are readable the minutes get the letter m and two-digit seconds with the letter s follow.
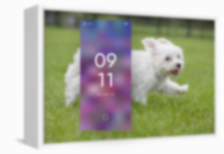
9h11
